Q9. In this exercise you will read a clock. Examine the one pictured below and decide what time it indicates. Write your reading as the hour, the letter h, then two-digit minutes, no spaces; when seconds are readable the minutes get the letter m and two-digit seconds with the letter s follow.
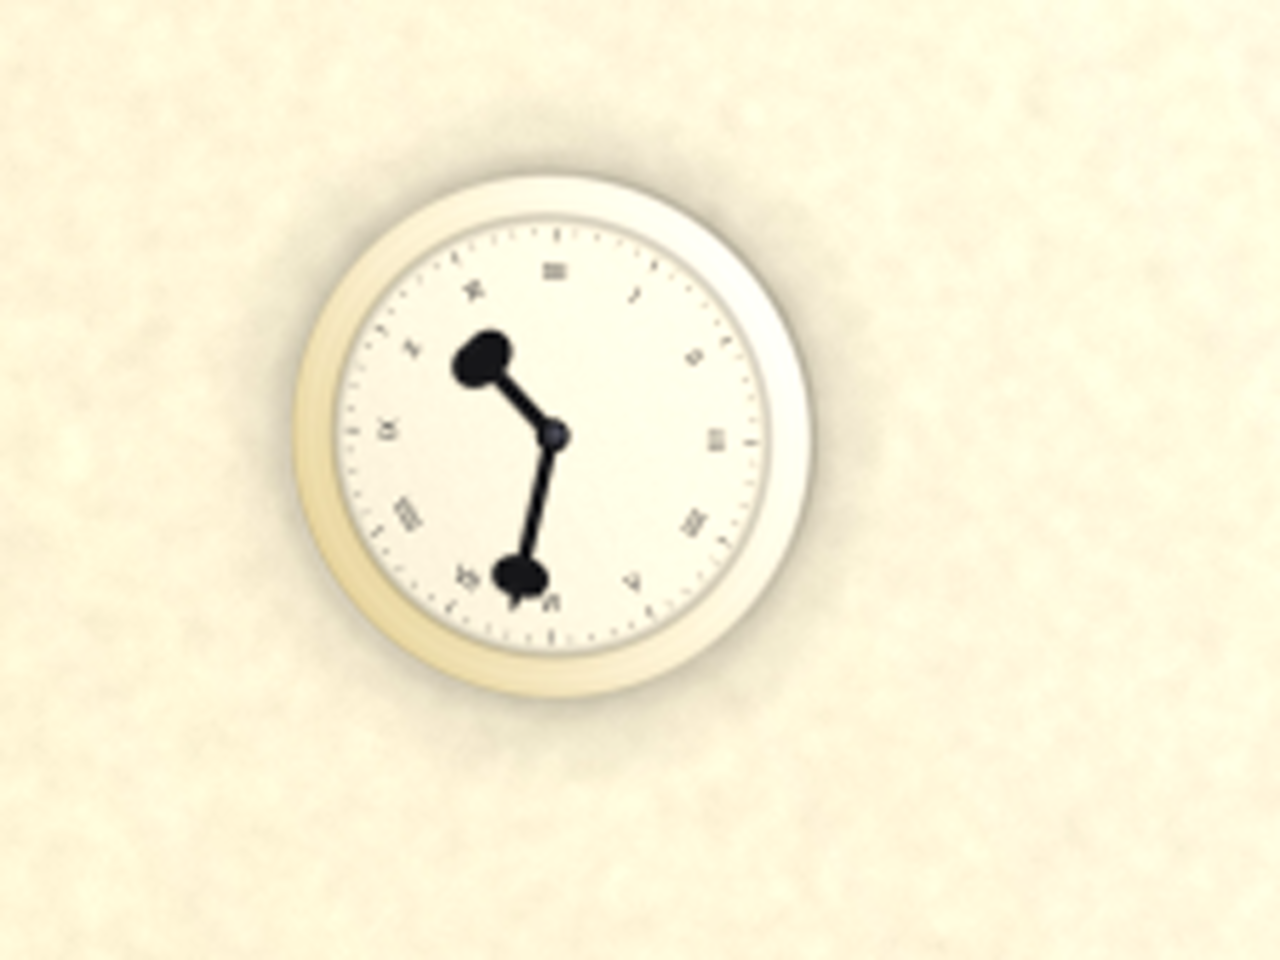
10h32
